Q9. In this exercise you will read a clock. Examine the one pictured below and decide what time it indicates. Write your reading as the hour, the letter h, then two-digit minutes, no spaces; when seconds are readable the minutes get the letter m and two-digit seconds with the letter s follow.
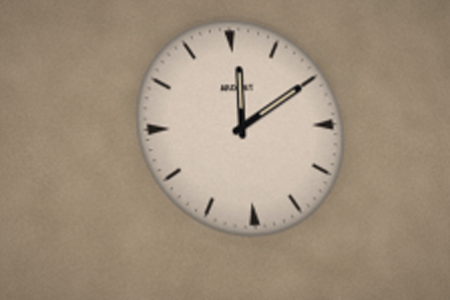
12h10
